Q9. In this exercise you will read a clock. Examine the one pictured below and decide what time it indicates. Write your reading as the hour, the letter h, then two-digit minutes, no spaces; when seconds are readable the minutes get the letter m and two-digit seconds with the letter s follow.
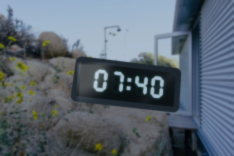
7h40
